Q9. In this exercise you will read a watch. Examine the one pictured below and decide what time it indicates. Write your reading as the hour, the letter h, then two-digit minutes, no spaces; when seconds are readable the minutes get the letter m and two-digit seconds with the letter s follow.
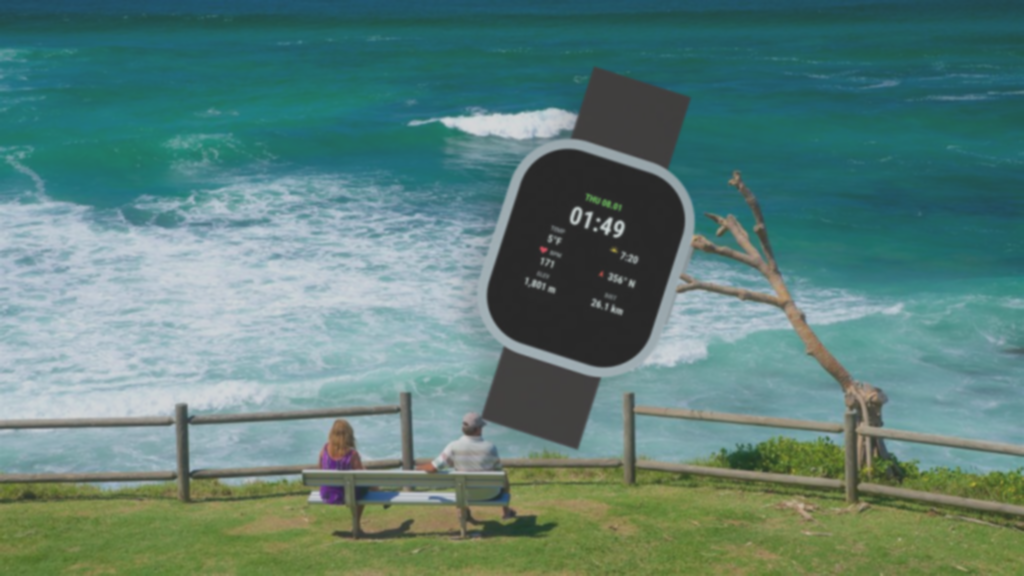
1h49
